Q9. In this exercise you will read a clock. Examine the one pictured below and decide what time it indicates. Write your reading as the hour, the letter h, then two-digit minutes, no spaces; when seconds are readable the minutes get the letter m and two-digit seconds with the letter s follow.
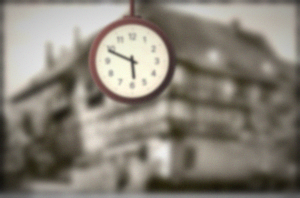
5h49
